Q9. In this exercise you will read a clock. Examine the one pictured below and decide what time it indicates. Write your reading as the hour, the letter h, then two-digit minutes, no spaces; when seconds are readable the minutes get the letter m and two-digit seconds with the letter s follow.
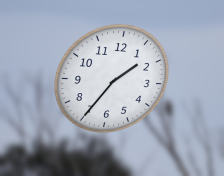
1h35
